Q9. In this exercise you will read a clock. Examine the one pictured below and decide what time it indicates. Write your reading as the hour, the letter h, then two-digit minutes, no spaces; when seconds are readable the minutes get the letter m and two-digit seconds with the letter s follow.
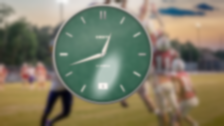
12h42
